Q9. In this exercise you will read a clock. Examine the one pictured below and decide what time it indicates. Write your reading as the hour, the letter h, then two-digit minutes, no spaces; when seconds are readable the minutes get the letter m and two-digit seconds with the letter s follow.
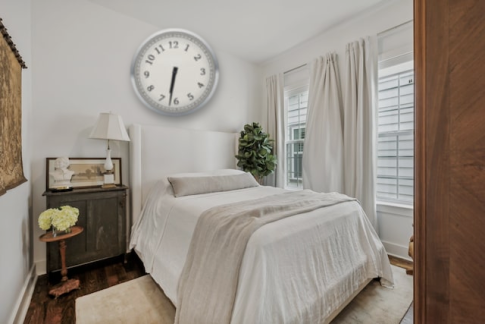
6h32
